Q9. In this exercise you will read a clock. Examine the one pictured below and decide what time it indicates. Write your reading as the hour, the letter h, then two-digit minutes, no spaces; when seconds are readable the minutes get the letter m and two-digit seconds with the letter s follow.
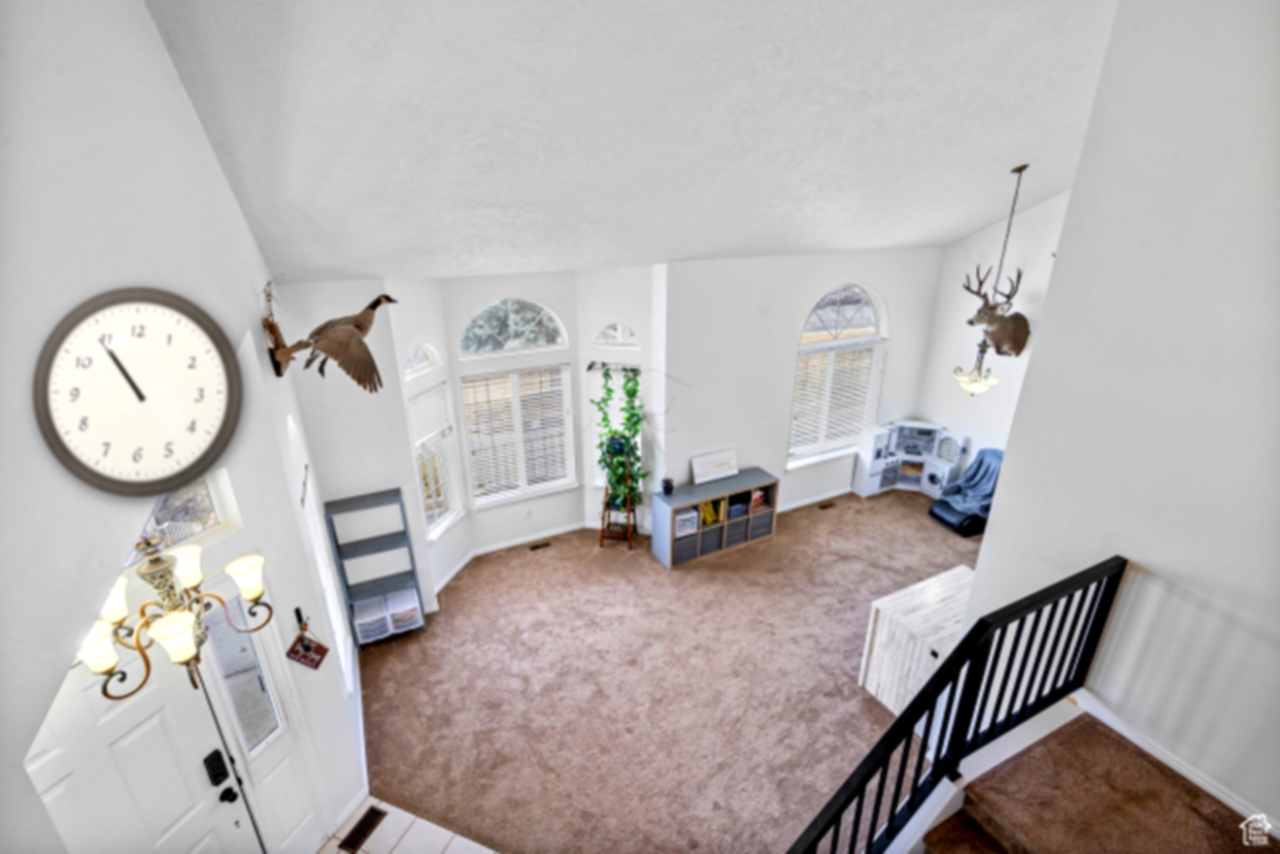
10h54
